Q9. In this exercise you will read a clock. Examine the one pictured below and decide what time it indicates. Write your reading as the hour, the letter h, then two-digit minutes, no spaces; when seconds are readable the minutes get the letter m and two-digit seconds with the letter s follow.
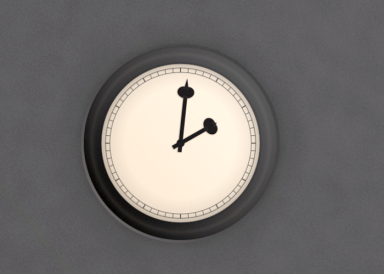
2h01
